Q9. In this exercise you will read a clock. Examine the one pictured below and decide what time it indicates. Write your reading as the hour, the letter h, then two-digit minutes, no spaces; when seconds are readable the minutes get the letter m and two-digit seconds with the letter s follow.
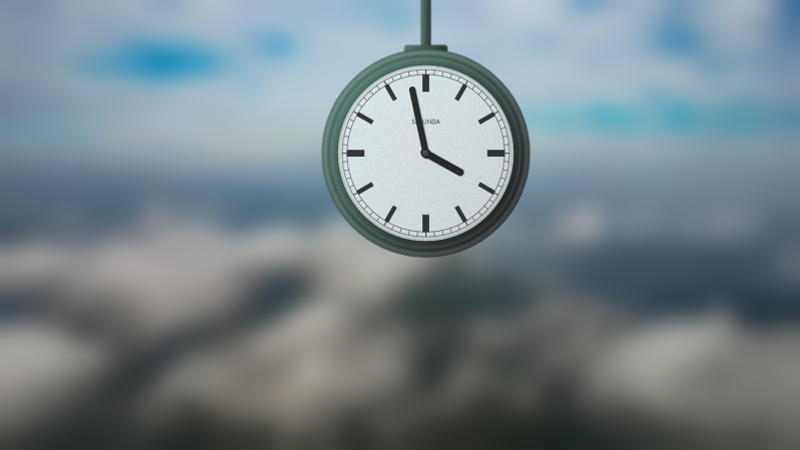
3h58
